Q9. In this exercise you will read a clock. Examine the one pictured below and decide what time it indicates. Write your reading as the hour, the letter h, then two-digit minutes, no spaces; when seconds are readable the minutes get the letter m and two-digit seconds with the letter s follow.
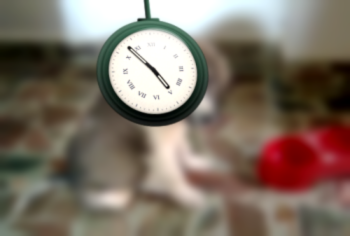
4h53
